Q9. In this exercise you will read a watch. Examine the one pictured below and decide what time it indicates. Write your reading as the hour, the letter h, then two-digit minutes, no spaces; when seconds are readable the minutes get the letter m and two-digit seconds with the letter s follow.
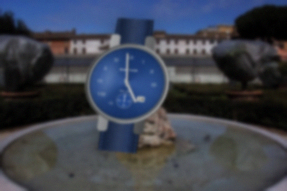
4h59
